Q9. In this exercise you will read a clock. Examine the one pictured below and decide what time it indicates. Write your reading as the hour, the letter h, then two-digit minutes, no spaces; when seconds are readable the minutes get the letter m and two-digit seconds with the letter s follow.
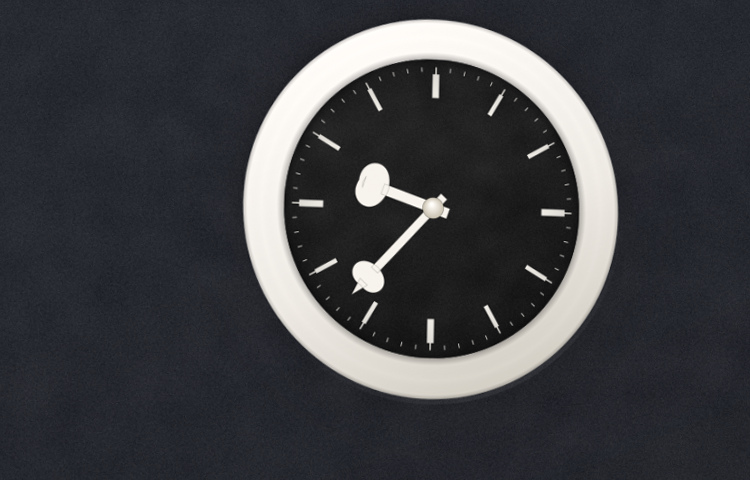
9h37
